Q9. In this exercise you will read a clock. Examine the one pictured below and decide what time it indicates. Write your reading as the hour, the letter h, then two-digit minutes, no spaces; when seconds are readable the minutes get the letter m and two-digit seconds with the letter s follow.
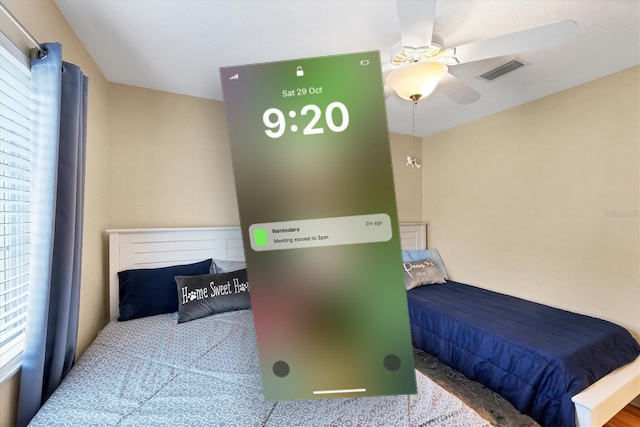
9h20
